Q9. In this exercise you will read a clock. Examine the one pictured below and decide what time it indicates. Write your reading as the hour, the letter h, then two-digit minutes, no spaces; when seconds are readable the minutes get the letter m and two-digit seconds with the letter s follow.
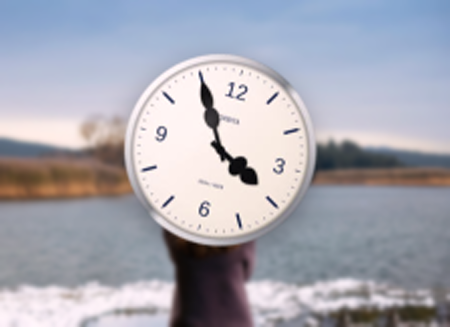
3h55
